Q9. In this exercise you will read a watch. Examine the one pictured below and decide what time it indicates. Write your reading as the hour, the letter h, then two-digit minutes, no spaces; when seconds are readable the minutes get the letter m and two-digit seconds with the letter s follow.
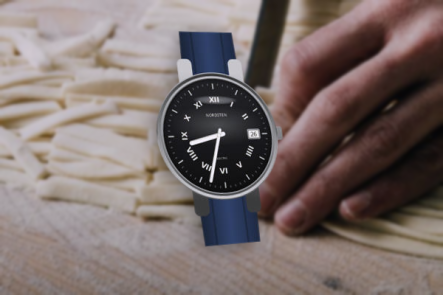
8h33
